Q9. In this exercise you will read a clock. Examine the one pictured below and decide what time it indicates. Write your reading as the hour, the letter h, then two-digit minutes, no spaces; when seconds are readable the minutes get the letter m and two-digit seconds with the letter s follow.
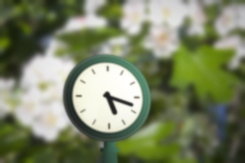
5h18
